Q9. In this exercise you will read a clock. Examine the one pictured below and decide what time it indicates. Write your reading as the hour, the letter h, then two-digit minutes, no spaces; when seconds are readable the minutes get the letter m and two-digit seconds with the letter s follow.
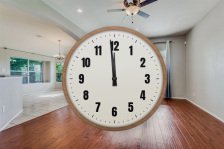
11h59
